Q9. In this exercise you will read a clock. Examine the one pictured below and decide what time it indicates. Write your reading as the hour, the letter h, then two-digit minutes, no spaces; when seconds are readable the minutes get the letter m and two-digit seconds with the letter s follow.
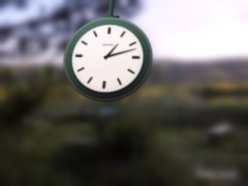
1h12
